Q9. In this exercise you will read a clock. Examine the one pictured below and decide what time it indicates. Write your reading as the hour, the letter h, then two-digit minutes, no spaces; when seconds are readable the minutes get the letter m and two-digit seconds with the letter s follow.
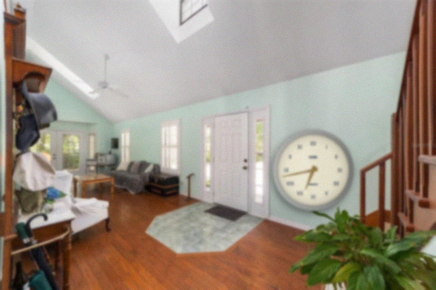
6h43
